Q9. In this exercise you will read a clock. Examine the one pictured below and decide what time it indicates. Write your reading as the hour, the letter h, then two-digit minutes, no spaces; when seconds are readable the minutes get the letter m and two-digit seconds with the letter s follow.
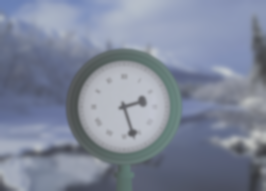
2h27
